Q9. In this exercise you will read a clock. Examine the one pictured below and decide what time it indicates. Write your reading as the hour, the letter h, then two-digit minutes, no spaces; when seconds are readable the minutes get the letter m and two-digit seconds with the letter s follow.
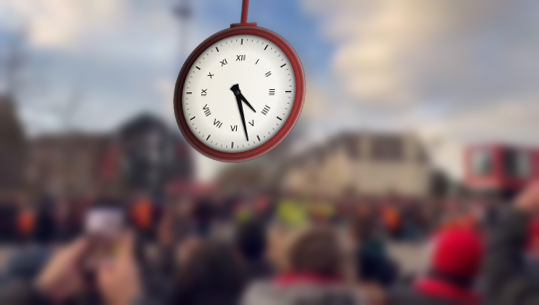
4h27
